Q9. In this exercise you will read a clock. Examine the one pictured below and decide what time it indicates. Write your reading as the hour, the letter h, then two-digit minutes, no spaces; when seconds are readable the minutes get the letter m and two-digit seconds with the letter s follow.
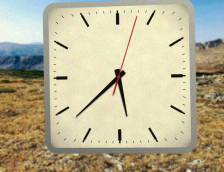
5h38m03s
